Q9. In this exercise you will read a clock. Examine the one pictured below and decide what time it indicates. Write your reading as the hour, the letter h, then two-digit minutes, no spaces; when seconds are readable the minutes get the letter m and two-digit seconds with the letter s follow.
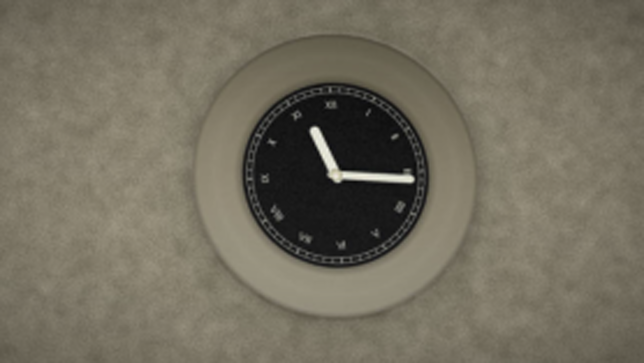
11h16
